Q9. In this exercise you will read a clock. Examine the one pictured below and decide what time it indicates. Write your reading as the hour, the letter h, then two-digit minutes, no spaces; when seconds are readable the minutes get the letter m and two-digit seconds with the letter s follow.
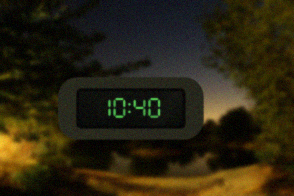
10h40
